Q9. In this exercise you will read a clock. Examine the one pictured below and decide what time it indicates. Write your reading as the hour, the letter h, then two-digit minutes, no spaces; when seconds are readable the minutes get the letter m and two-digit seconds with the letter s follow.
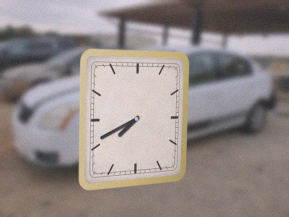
7h41
